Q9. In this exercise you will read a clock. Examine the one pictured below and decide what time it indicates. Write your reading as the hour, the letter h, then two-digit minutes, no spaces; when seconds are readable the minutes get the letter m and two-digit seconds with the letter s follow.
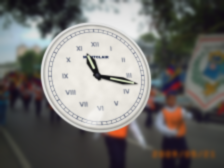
11h17
